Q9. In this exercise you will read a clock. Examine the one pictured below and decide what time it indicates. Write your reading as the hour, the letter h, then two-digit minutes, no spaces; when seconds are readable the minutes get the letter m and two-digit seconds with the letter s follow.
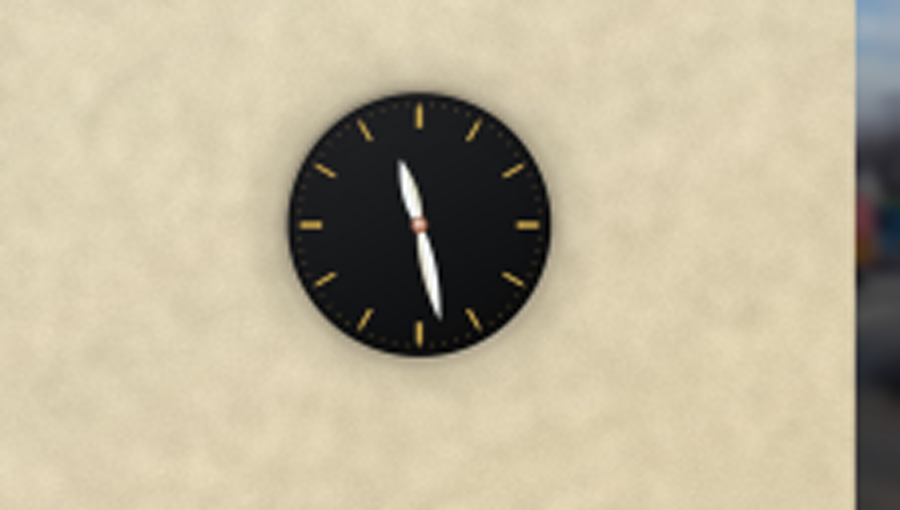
11h28
